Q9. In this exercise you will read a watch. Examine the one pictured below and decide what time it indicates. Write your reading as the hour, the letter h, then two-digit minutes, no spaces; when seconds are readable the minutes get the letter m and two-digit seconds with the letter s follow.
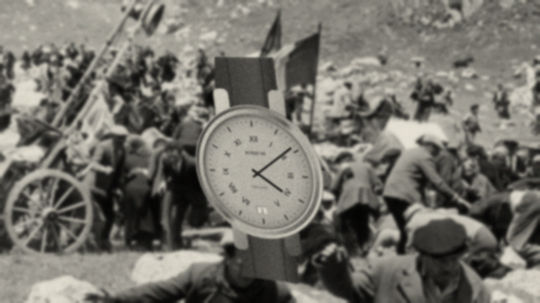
4h09
